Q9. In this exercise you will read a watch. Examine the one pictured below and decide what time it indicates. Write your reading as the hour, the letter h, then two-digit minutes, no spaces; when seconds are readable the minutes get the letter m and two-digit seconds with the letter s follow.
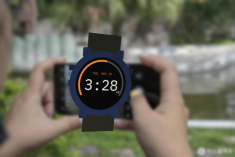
3h28
